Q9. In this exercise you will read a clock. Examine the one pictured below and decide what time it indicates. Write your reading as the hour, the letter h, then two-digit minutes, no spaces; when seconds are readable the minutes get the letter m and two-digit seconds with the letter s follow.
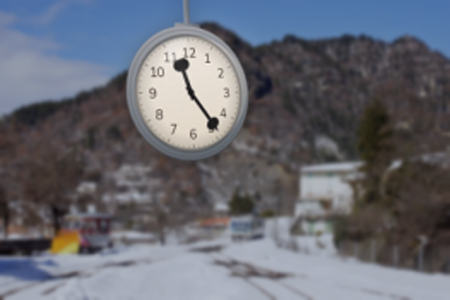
11h24
